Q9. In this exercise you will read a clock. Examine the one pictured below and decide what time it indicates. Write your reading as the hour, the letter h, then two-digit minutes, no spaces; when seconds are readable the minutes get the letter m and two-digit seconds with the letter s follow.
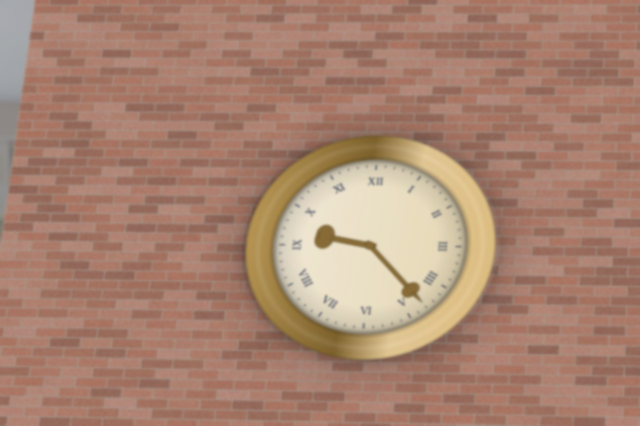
9h23
